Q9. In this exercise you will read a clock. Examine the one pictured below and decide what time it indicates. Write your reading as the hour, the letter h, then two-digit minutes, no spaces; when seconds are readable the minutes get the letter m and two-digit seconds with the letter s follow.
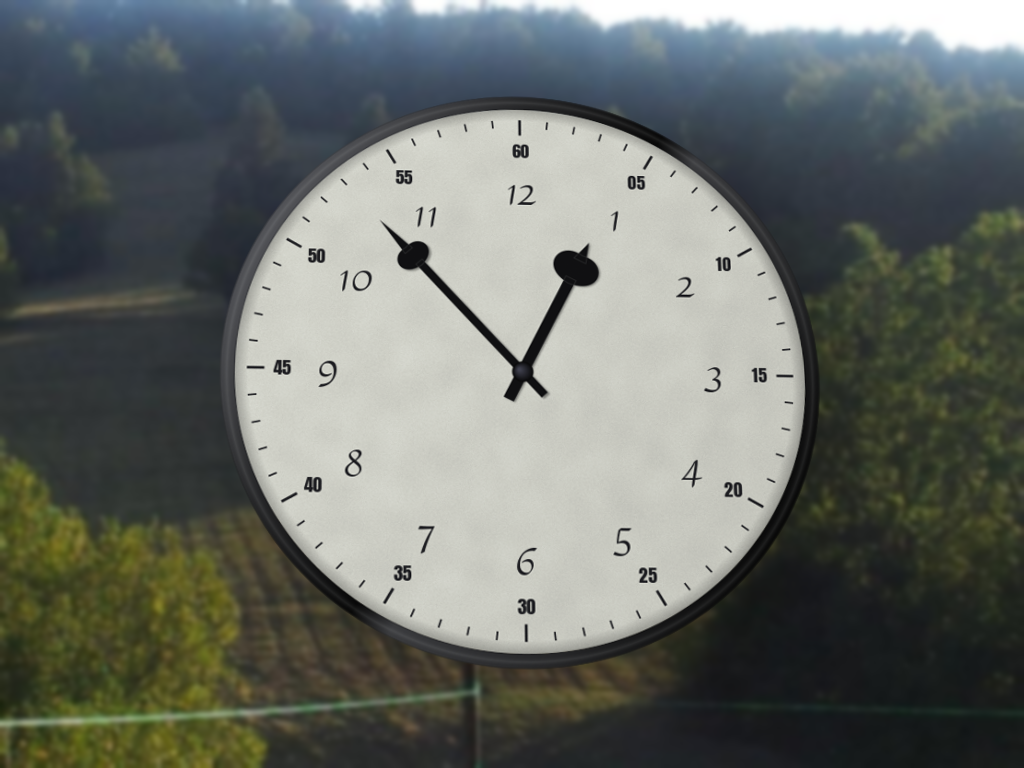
12h53
